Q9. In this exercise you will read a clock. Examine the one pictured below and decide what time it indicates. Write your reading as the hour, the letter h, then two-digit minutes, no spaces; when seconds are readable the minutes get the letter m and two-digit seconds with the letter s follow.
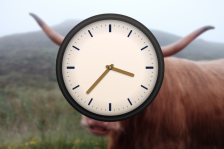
3h37
